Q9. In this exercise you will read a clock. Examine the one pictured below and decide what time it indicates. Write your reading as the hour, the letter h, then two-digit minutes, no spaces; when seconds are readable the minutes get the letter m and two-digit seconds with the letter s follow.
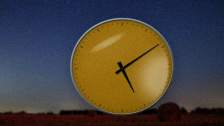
5h09
